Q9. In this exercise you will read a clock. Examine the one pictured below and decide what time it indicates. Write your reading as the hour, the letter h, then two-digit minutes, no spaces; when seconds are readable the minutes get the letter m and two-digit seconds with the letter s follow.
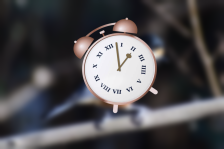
2h03
